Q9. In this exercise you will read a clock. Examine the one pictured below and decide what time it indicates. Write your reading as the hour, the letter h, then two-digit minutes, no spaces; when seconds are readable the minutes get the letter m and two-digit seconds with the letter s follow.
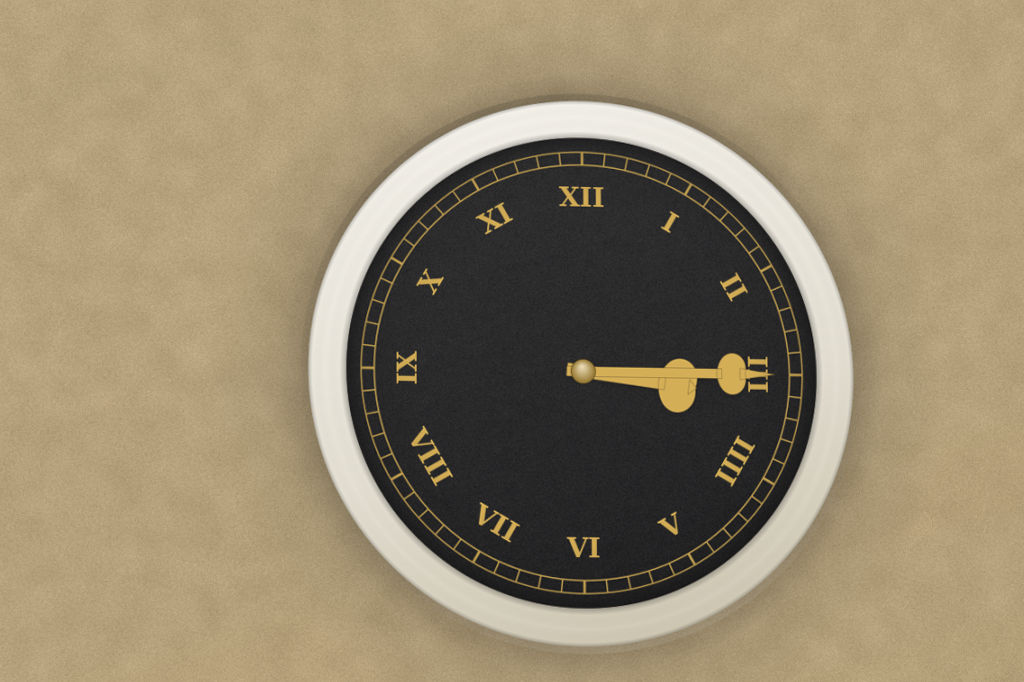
3h15
